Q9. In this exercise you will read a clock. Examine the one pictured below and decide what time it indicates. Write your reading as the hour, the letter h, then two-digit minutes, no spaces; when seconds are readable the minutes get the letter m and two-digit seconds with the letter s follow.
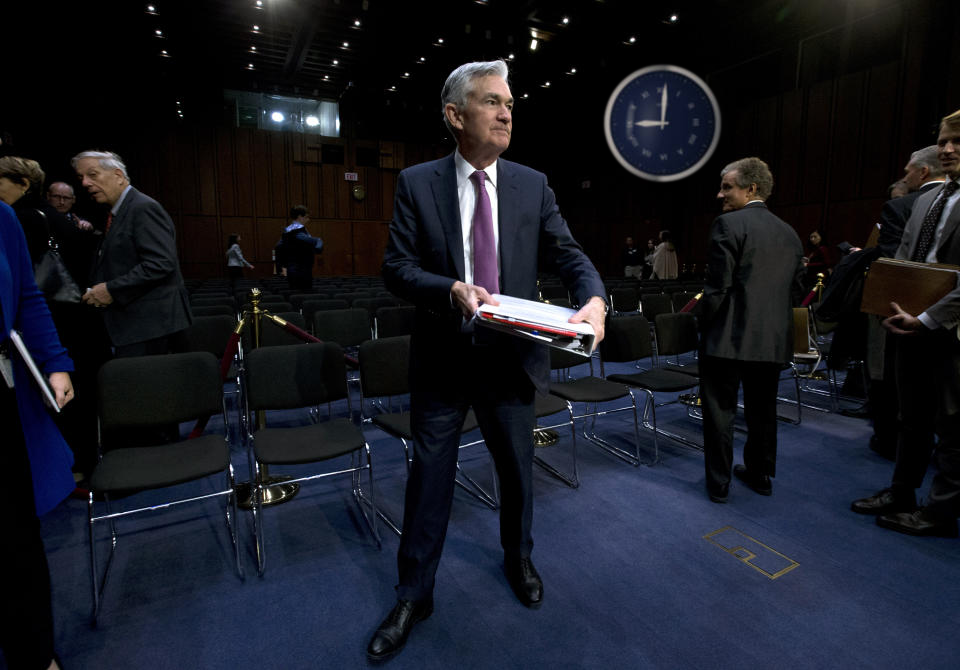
9h01
